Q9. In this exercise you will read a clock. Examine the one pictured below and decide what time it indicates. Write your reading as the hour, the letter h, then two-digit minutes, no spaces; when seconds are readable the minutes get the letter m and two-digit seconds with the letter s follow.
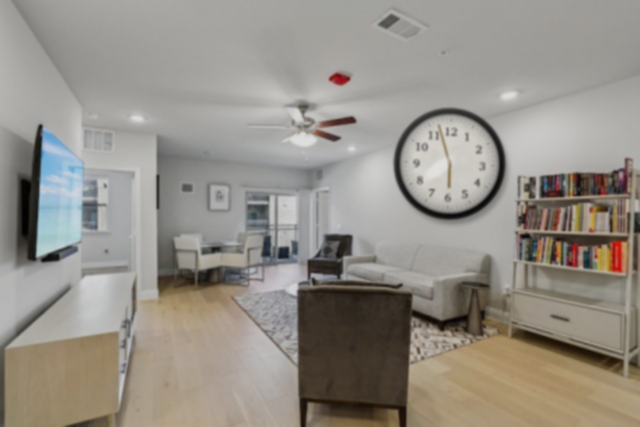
5h57
